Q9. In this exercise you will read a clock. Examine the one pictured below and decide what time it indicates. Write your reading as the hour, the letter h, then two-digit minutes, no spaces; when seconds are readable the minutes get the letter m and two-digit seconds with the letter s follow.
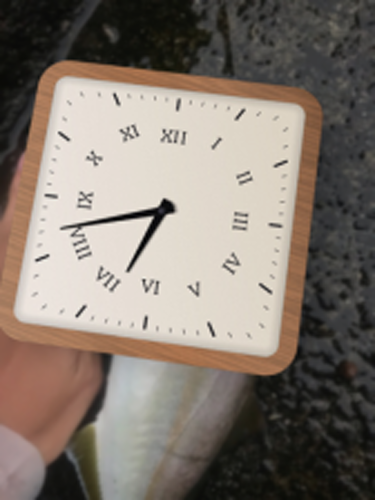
6h42
